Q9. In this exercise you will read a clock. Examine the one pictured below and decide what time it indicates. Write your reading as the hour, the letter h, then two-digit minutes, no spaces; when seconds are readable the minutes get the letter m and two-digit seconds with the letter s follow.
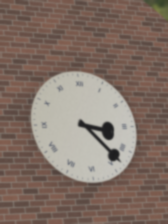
3h23
